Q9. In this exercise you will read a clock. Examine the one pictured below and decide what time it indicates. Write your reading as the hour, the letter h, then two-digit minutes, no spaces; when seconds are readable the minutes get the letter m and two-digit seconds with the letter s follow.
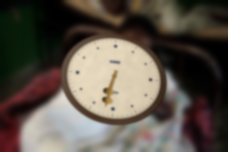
6h32
